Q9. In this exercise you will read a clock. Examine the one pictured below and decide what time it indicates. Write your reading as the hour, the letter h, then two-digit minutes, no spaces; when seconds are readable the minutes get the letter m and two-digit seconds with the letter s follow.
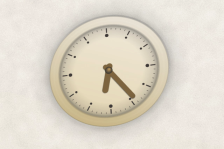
6h24
